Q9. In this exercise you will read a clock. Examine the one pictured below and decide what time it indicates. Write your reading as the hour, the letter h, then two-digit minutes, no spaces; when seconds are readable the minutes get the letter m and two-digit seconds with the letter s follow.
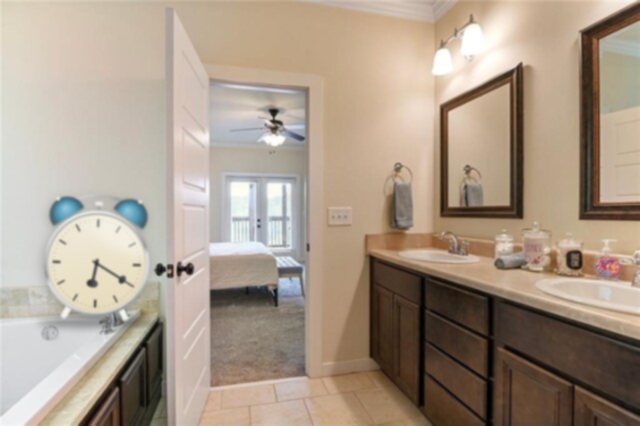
6h20
